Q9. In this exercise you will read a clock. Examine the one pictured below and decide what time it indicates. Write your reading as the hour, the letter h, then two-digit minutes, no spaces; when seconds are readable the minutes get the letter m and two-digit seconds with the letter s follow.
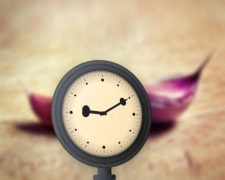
9h10
